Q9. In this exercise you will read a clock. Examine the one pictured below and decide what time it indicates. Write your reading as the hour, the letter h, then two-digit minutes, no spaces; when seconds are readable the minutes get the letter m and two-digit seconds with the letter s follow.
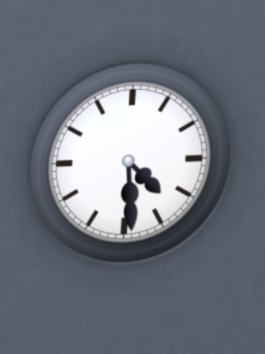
4h29
